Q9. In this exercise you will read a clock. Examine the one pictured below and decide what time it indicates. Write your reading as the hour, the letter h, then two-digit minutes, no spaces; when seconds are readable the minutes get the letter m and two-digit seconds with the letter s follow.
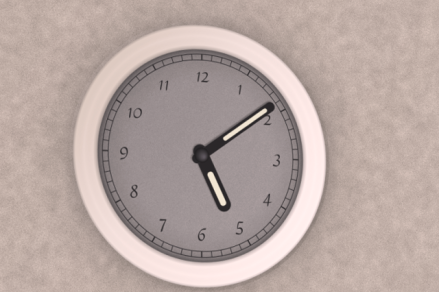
5h09
